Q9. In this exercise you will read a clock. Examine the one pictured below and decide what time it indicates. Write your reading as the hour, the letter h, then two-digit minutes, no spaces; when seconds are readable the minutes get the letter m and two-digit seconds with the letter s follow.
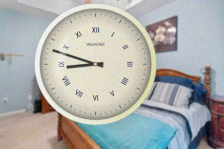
8h48
